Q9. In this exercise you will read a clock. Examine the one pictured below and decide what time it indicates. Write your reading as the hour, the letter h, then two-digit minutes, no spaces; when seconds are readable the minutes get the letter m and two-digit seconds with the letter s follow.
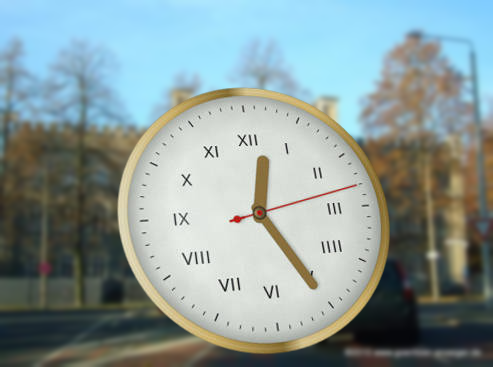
12h25m13s
